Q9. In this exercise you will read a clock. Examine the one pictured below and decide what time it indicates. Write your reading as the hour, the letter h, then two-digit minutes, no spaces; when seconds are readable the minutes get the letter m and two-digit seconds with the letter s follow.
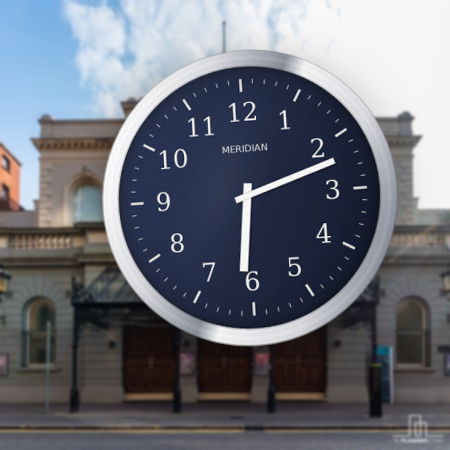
6h12
